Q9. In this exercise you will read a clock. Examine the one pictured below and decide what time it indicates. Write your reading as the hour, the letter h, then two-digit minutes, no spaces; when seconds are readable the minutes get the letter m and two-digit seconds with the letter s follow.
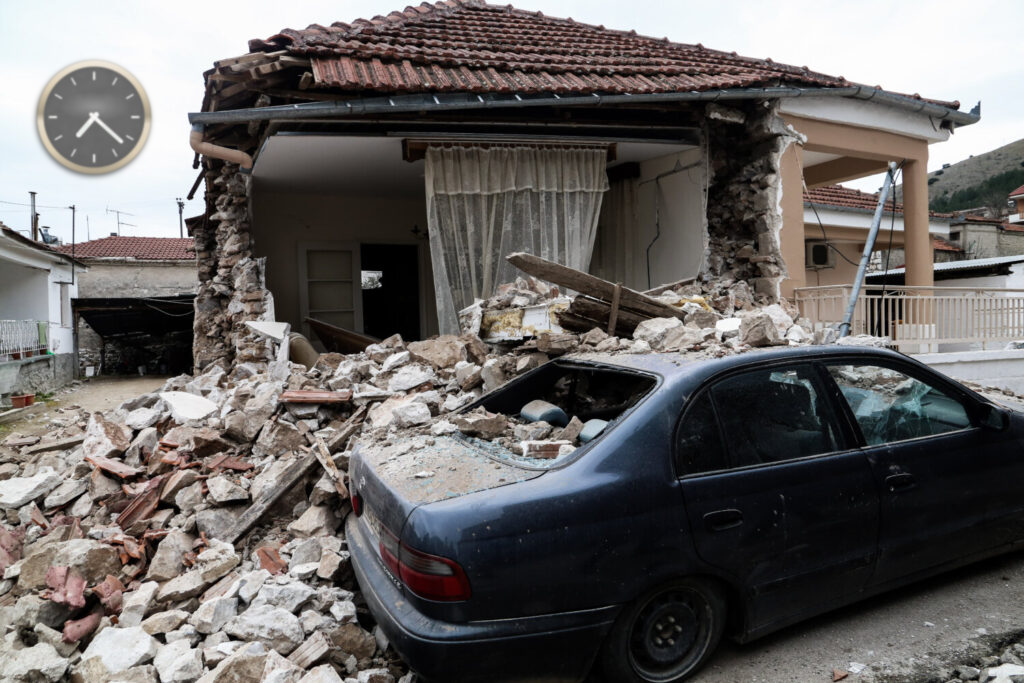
7h22
